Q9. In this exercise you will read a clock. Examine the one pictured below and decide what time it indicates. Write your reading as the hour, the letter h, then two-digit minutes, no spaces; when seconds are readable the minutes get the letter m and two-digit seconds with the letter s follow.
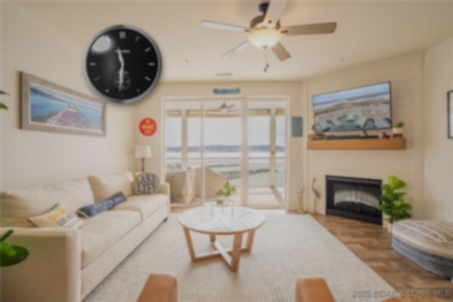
11h31
